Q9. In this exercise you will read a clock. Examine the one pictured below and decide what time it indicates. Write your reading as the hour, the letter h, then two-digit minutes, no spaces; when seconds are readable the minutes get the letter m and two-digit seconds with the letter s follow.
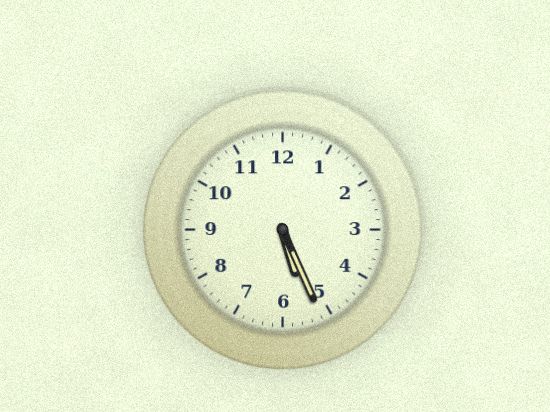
5h26
